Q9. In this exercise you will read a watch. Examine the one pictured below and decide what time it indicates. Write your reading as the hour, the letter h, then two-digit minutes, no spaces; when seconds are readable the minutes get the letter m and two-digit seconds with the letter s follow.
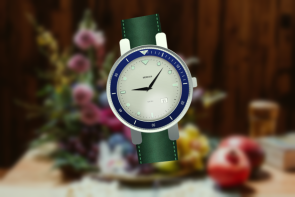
9h07
